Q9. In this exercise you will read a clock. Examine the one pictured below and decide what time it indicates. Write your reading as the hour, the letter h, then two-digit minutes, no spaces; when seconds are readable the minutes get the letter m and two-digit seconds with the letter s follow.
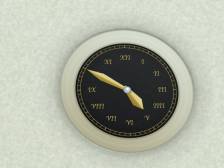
4h50
